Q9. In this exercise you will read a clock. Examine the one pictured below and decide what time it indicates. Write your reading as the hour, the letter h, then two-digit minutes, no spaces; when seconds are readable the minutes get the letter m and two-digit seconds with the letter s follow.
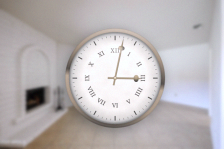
3h02
